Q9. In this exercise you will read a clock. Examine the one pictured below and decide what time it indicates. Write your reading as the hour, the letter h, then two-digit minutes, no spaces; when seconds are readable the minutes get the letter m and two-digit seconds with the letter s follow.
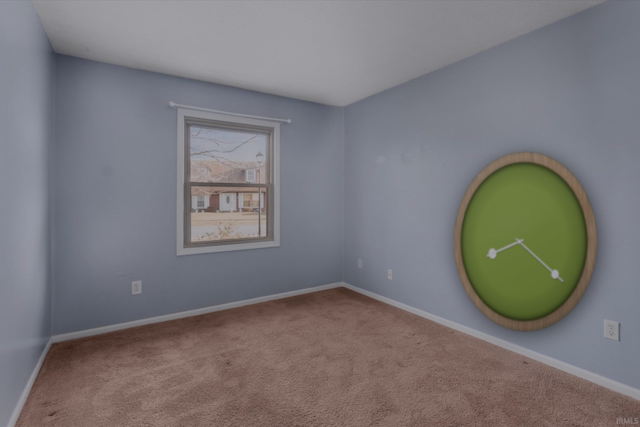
8h21
